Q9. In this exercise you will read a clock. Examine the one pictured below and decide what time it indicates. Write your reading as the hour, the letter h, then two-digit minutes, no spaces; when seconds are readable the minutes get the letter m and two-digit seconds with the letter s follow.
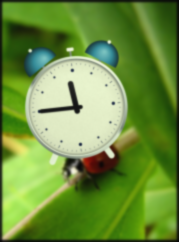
11h45
